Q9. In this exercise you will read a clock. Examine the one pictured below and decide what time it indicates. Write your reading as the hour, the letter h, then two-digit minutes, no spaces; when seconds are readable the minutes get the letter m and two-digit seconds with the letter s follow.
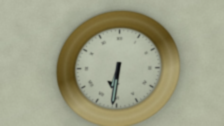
6h31
